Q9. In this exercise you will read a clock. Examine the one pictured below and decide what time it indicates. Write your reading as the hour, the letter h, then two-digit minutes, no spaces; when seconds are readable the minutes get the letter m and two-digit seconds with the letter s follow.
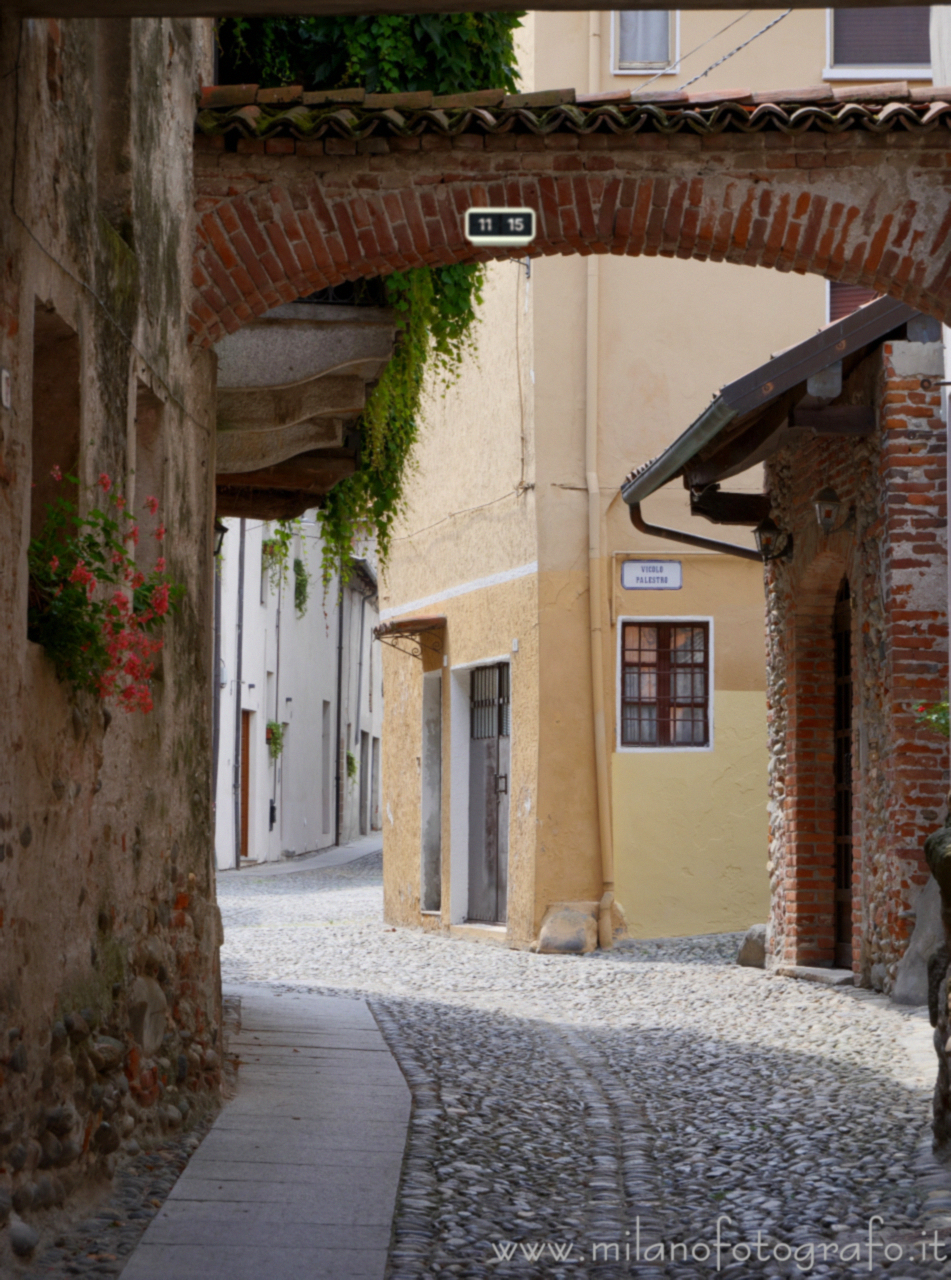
11h15
